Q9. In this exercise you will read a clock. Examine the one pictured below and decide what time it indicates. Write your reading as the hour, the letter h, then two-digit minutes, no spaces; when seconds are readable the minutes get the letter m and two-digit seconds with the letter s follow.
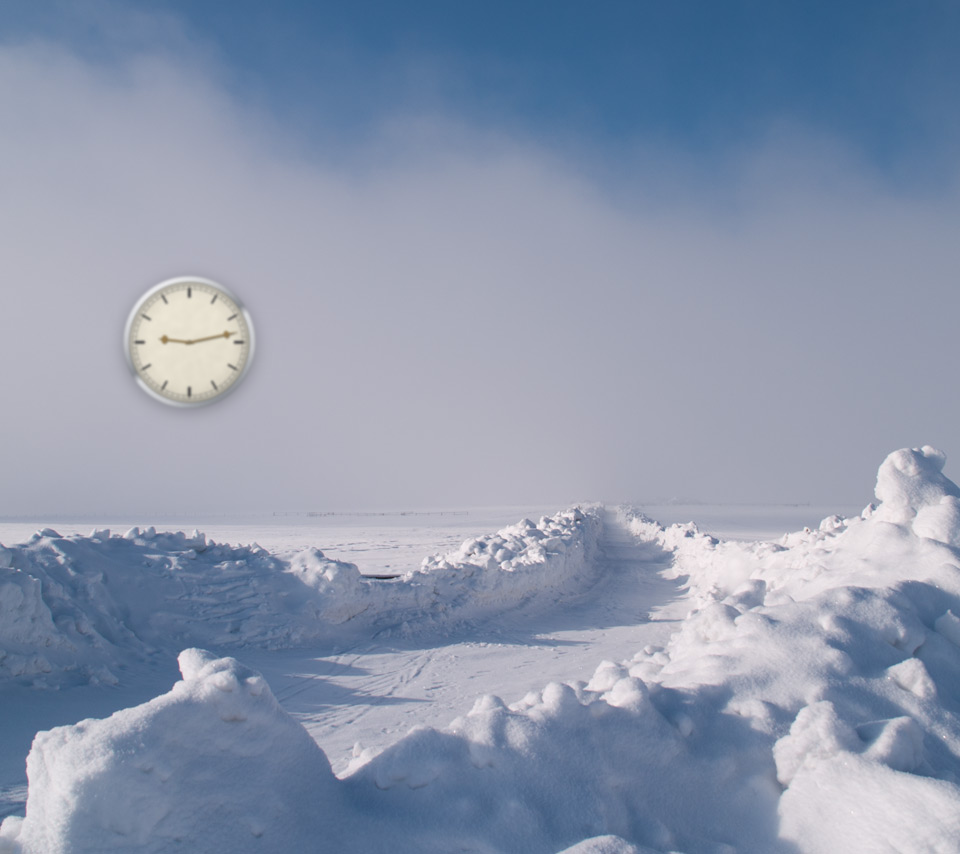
9h13
